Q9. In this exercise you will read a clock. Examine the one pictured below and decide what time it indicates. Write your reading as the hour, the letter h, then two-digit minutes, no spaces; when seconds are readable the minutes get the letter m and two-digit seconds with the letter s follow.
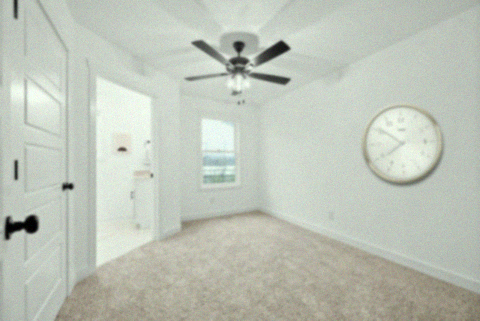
7h51
